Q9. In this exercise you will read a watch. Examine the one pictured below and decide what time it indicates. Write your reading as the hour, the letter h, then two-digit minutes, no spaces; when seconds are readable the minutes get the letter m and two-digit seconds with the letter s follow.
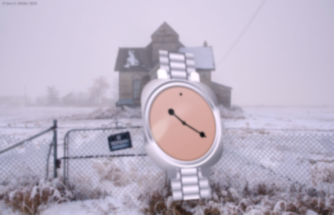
10h20
